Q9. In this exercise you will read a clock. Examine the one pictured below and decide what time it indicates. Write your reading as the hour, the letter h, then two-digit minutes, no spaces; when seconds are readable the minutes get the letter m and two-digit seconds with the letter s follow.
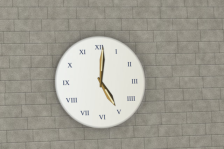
5h01
